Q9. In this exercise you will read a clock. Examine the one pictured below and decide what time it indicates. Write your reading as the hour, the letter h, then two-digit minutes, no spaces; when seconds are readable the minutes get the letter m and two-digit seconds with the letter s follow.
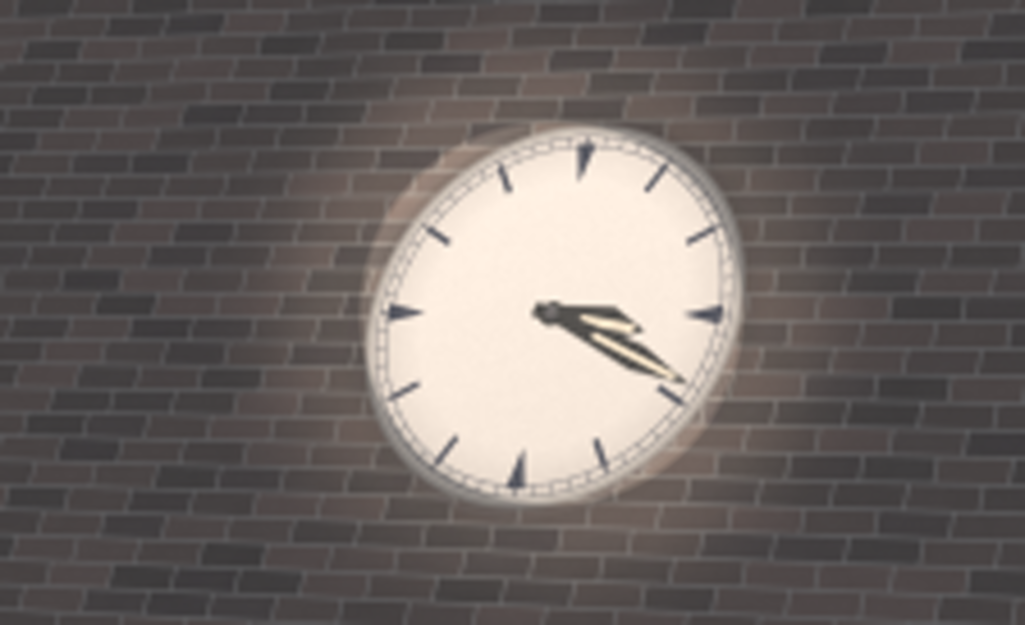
3h19
